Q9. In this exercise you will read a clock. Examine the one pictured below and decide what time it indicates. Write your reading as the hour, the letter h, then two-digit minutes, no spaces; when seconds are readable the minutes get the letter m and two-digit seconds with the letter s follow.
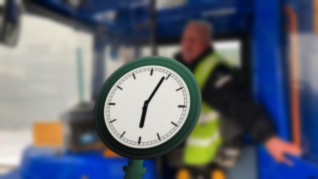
6h04
